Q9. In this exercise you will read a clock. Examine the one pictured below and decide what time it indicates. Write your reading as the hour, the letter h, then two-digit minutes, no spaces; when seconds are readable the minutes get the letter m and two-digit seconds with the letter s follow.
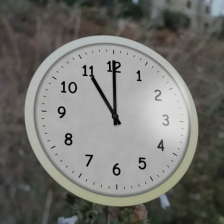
11h00
